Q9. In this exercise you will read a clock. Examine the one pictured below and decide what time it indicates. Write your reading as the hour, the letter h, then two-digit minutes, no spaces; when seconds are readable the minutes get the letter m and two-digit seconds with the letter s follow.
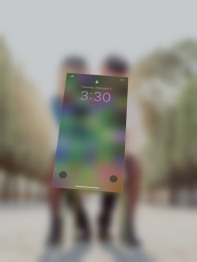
3h30
